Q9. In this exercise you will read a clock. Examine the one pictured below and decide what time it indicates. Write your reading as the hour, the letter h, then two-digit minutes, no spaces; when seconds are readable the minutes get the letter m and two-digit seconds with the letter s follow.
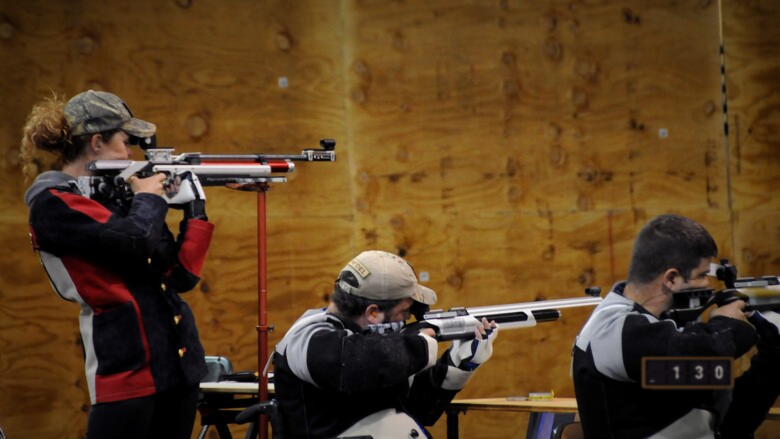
1h30
